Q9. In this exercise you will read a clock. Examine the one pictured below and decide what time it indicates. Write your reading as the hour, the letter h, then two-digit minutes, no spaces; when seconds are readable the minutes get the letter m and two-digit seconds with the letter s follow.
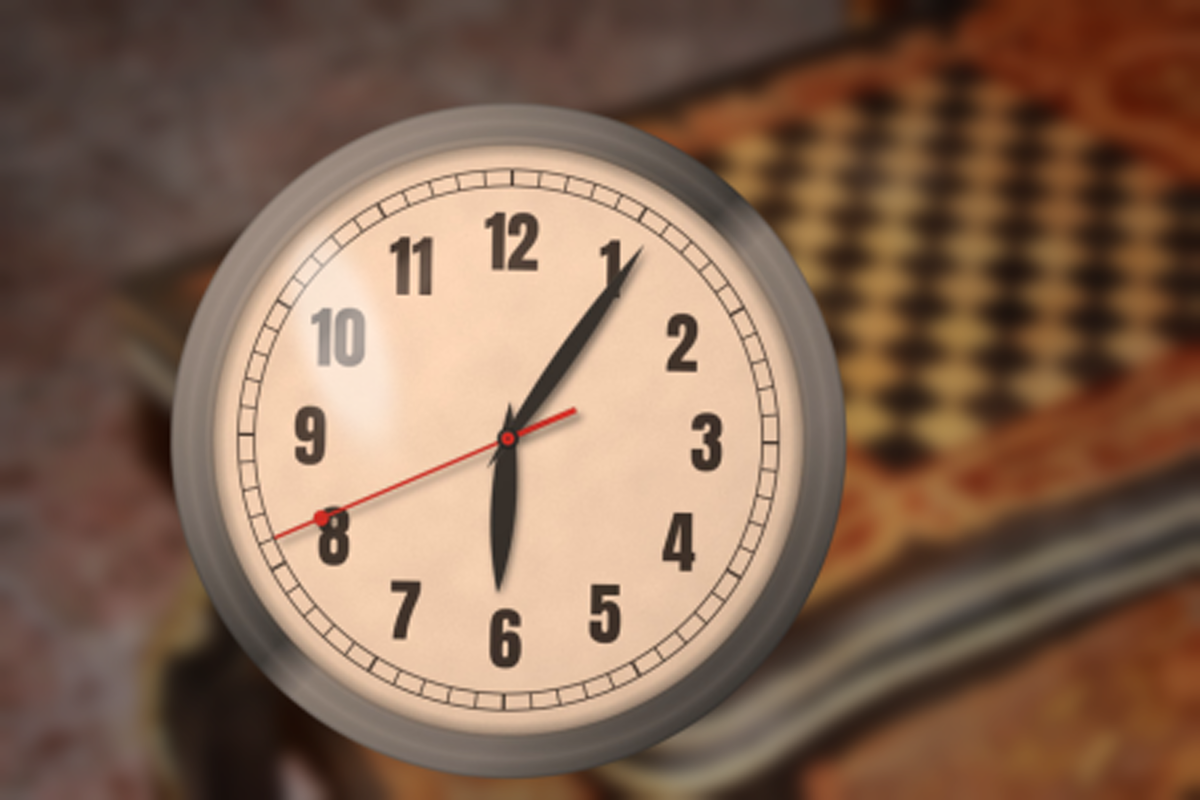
6h05m41s
